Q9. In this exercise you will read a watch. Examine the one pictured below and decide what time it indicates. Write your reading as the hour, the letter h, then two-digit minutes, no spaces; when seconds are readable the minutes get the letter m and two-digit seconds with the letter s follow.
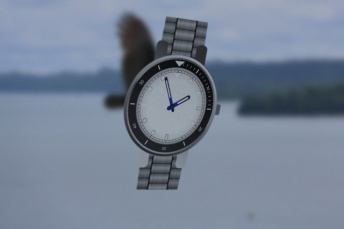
1h56
